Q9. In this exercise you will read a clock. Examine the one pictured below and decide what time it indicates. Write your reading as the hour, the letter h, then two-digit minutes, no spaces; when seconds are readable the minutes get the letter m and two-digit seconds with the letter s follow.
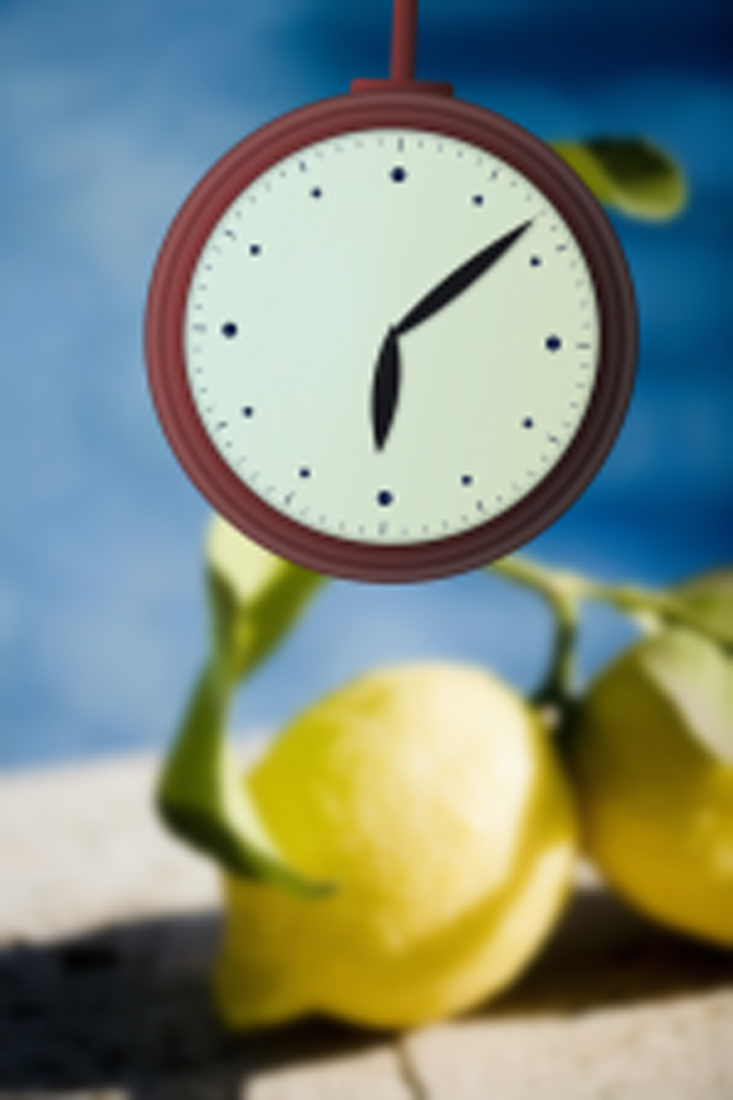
6h08
